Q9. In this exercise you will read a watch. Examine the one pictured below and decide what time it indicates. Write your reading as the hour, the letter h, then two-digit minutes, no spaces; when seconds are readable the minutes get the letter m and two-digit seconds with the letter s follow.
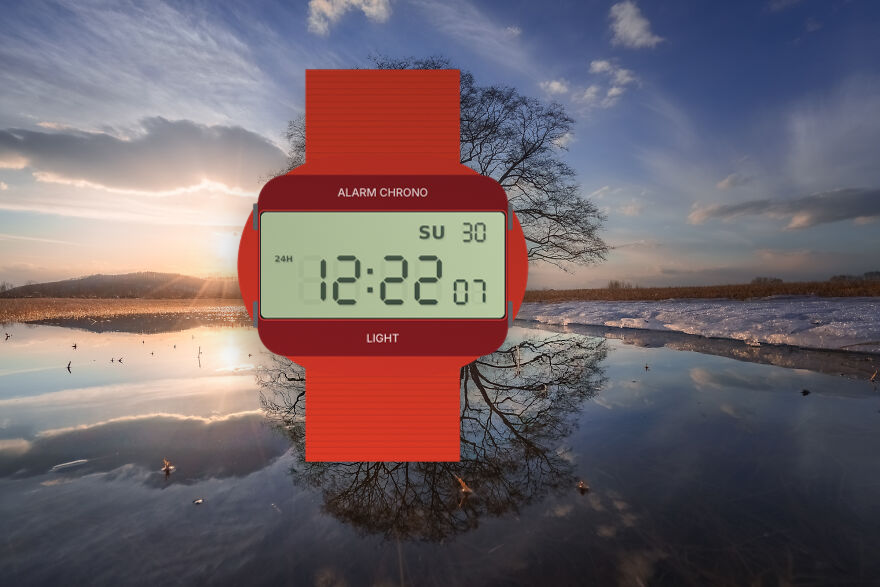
12h22m07s
